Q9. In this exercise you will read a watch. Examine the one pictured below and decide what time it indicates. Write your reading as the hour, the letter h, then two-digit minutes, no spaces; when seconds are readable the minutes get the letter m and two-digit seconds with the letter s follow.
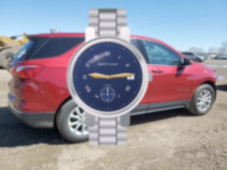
9h14
